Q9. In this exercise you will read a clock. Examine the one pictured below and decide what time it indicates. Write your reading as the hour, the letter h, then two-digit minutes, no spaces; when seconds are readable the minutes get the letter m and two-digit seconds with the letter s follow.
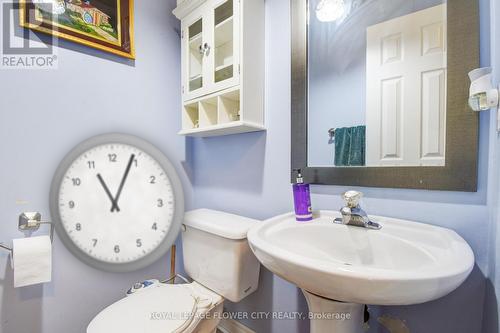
11h04
